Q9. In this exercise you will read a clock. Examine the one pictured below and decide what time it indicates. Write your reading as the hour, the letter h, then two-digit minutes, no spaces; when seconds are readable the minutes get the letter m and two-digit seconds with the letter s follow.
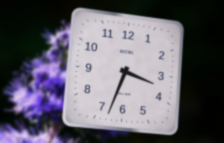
3h33
